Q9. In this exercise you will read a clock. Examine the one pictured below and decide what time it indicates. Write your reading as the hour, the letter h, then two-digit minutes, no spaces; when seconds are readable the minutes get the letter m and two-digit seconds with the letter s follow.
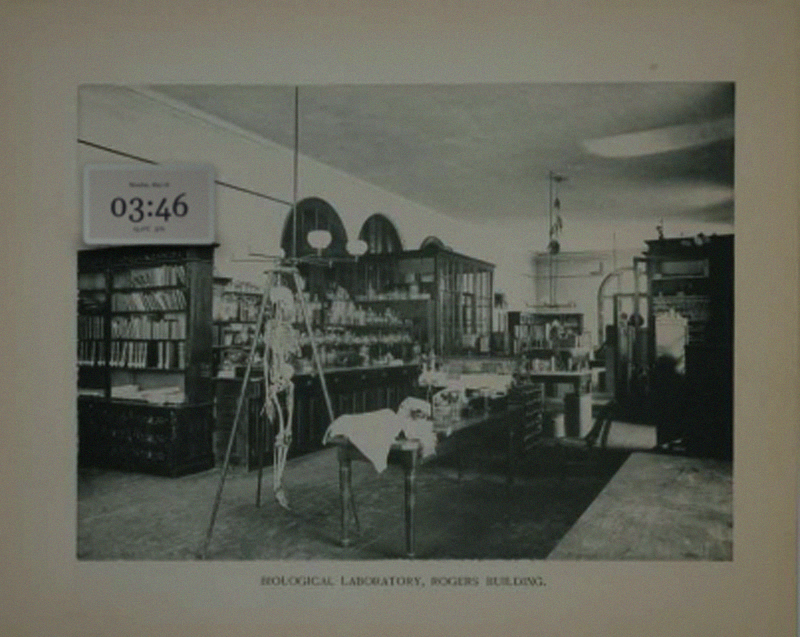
3h46
